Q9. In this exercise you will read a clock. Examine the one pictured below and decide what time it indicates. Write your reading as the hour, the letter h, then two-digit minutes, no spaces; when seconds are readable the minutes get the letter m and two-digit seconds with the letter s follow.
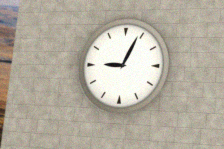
9h04
